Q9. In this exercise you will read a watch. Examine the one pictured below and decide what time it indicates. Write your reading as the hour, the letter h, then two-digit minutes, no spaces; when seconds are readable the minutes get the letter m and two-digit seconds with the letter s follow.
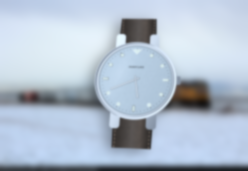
5h41
